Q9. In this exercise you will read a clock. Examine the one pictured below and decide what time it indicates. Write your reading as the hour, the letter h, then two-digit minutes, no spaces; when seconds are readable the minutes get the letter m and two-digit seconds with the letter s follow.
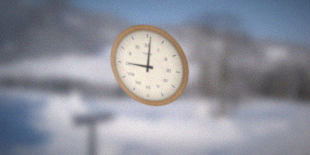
9h01
